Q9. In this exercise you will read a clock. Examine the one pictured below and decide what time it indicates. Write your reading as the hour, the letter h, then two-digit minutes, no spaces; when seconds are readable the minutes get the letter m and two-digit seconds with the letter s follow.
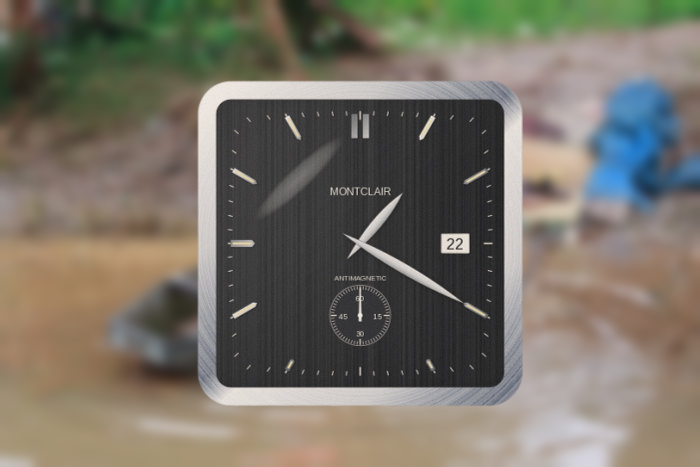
1h20
